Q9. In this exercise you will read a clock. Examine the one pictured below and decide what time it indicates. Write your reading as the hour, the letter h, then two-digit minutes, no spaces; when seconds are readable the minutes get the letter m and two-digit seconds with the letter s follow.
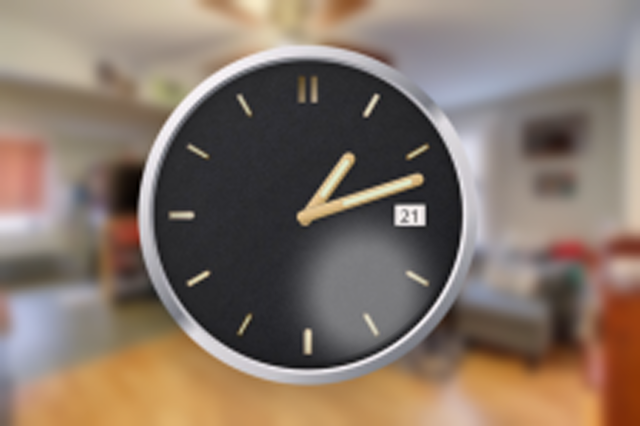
1h12
